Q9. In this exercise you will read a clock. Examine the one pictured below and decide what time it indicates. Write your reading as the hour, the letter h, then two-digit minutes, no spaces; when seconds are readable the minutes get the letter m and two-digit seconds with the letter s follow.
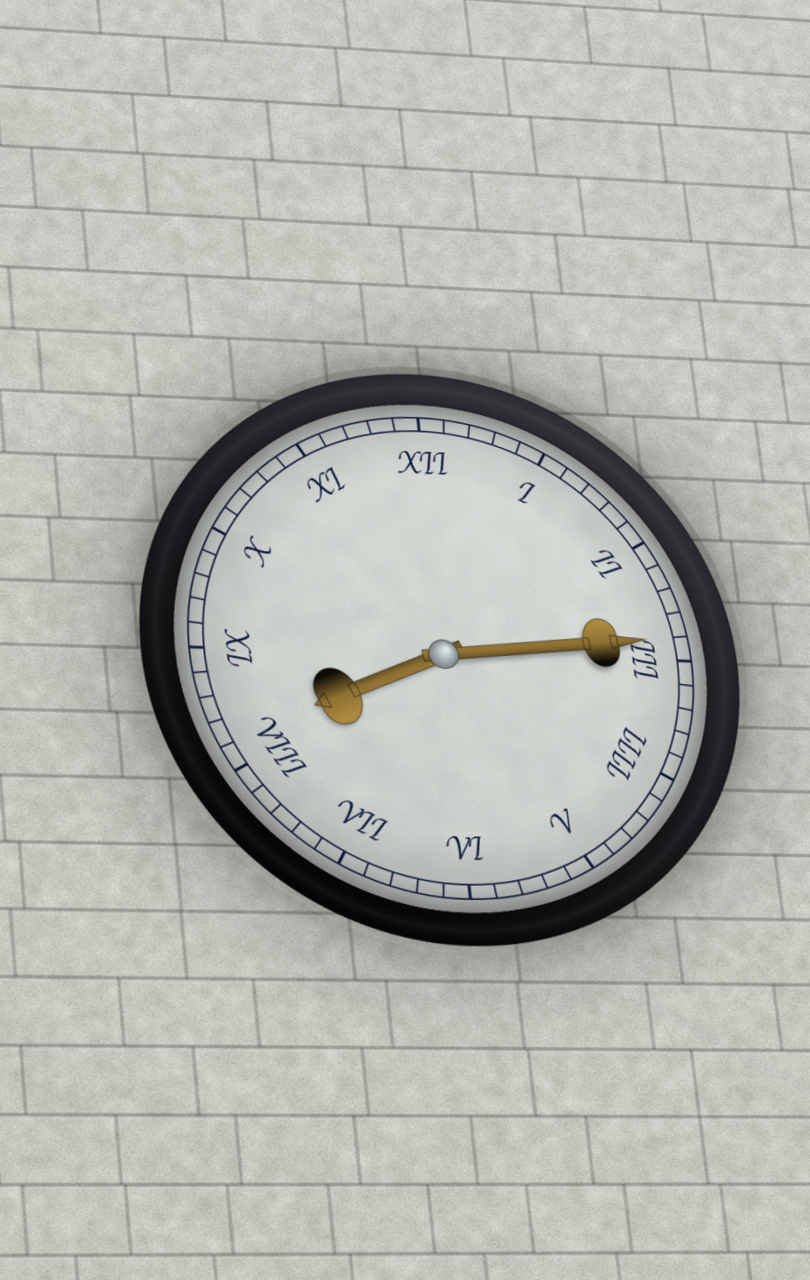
8h14
